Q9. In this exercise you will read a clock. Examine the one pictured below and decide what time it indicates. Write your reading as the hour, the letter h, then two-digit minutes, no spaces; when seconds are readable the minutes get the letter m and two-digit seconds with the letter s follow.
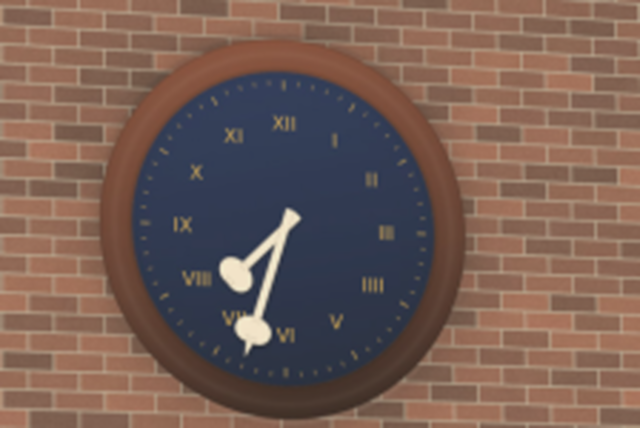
7h33
